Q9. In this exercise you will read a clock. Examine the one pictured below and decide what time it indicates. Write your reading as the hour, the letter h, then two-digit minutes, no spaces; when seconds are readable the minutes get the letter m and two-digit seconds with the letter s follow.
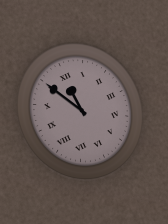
11h55
